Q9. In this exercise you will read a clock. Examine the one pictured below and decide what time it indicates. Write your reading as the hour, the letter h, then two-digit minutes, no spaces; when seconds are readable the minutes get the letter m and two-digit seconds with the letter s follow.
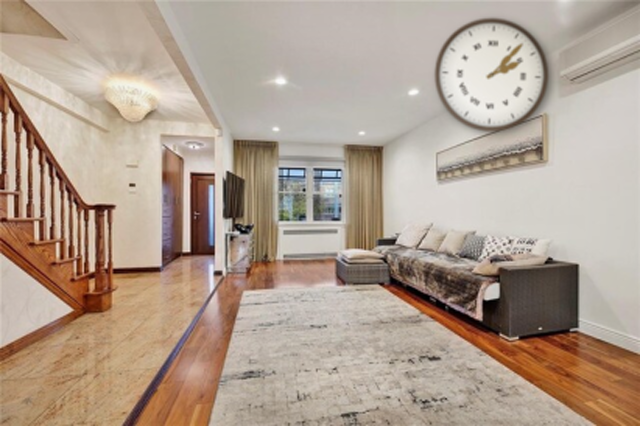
2h07
